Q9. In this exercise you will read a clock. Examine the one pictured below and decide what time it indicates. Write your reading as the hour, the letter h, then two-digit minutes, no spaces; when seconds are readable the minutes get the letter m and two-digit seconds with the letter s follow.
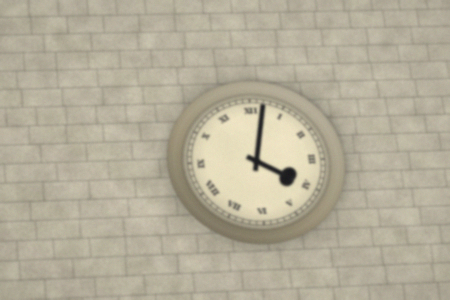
4h02
